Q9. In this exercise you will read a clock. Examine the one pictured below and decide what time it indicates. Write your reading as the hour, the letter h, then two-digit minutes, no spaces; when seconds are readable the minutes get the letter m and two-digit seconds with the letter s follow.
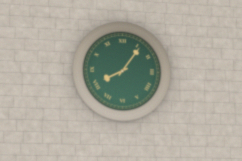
8h06
